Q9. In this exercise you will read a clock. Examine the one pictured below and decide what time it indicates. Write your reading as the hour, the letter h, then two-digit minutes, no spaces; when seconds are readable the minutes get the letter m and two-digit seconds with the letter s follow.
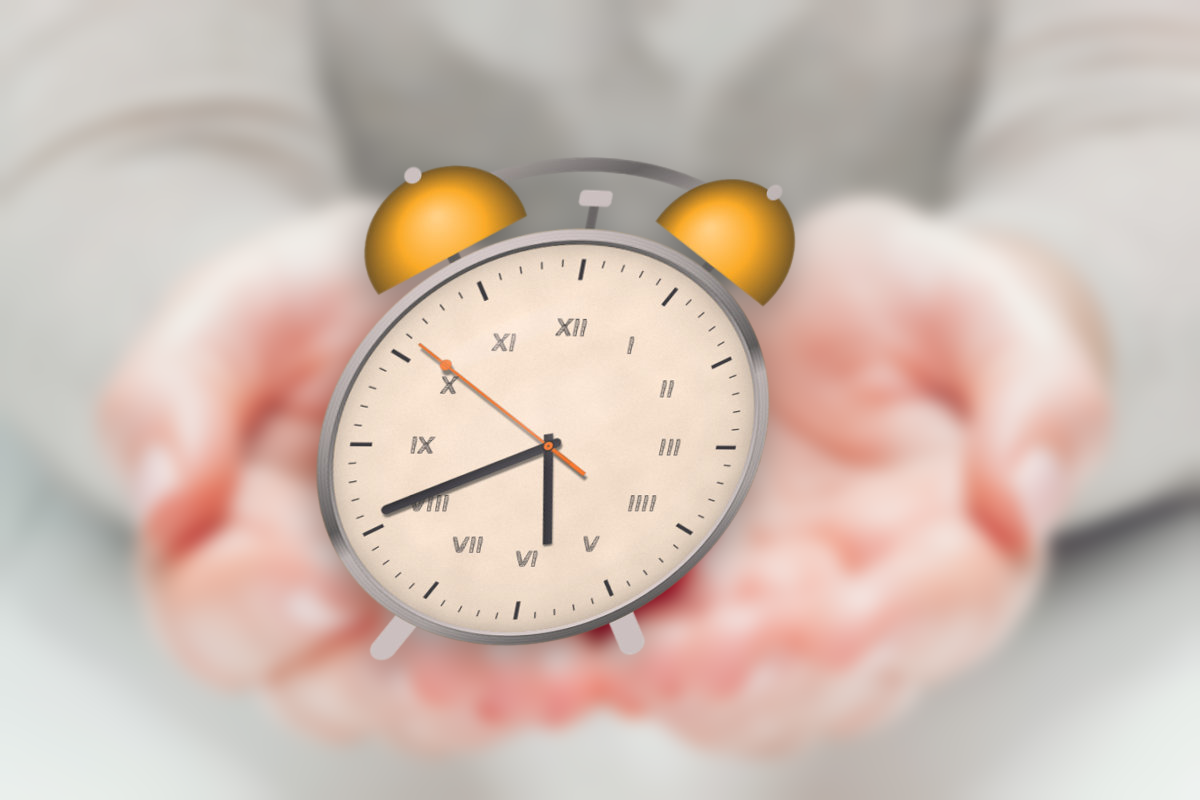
5h40m51s
